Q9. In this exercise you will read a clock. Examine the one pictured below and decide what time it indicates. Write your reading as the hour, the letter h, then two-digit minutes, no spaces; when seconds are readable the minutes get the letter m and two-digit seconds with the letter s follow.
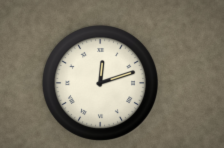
12h12
